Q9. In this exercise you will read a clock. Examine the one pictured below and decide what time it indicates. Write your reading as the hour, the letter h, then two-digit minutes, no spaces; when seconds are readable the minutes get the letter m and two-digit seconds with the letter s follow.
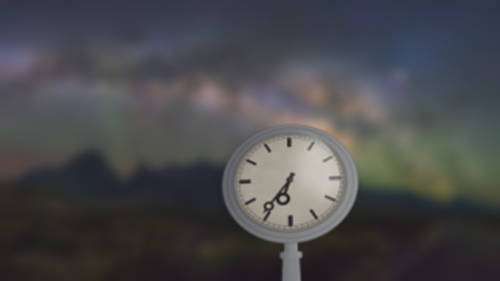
6h36
